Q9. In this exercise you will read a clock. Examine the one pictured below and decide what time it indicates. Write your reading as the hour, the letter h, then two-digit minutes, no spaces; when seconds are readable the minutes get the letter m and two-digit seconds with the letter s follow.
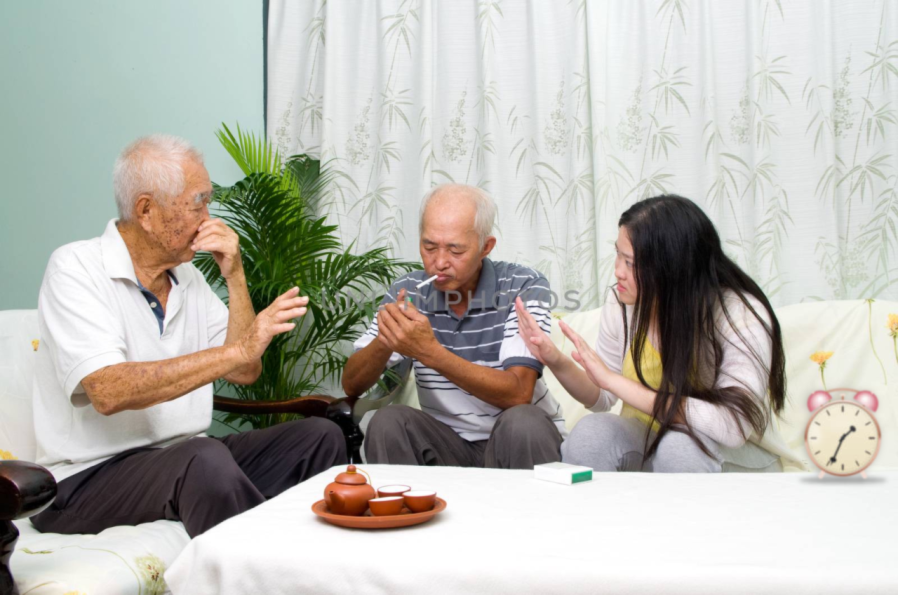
1h34
